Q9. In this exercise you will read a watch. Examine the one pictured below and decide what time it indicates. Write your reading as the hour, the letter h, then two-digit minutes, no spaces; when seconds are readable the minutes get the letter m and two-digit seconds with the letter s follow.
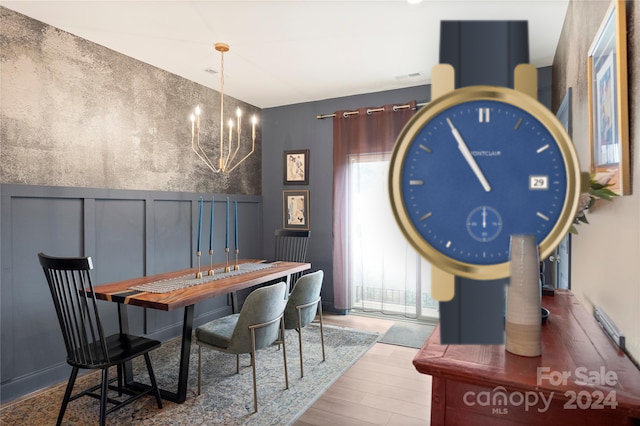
10h55
